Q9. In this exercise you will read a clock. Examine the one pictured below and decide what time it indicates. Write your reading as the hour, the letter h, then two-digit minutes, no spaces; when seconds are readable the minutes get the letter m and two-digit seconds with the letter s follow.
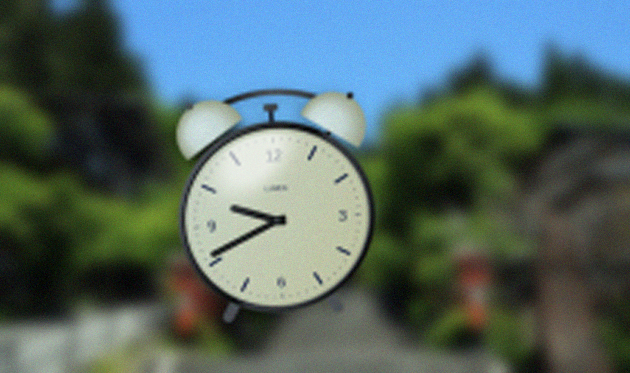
9h41
